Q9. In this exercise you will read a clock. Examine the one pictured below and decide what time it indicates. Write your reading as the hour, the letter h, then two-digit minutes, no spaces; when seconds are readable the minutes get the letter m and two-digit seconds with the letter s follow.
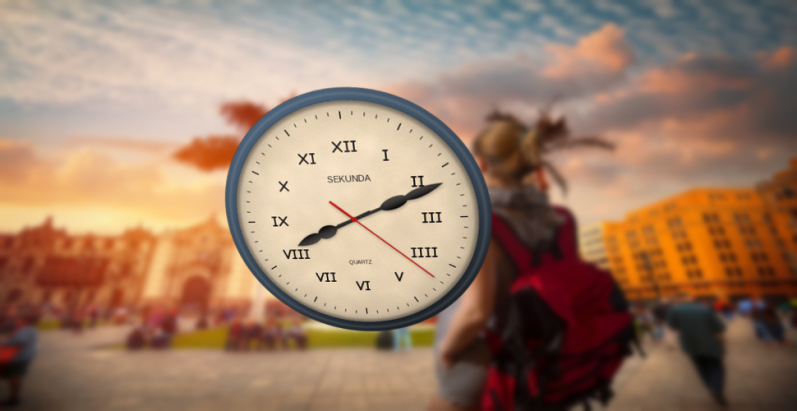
8h11m22s
